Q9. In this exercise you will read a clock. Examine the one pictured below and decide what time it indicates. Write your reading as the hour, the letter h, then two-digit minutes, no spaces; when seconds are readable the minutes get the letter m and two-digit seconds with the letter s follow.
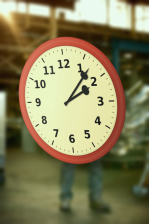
2h07
